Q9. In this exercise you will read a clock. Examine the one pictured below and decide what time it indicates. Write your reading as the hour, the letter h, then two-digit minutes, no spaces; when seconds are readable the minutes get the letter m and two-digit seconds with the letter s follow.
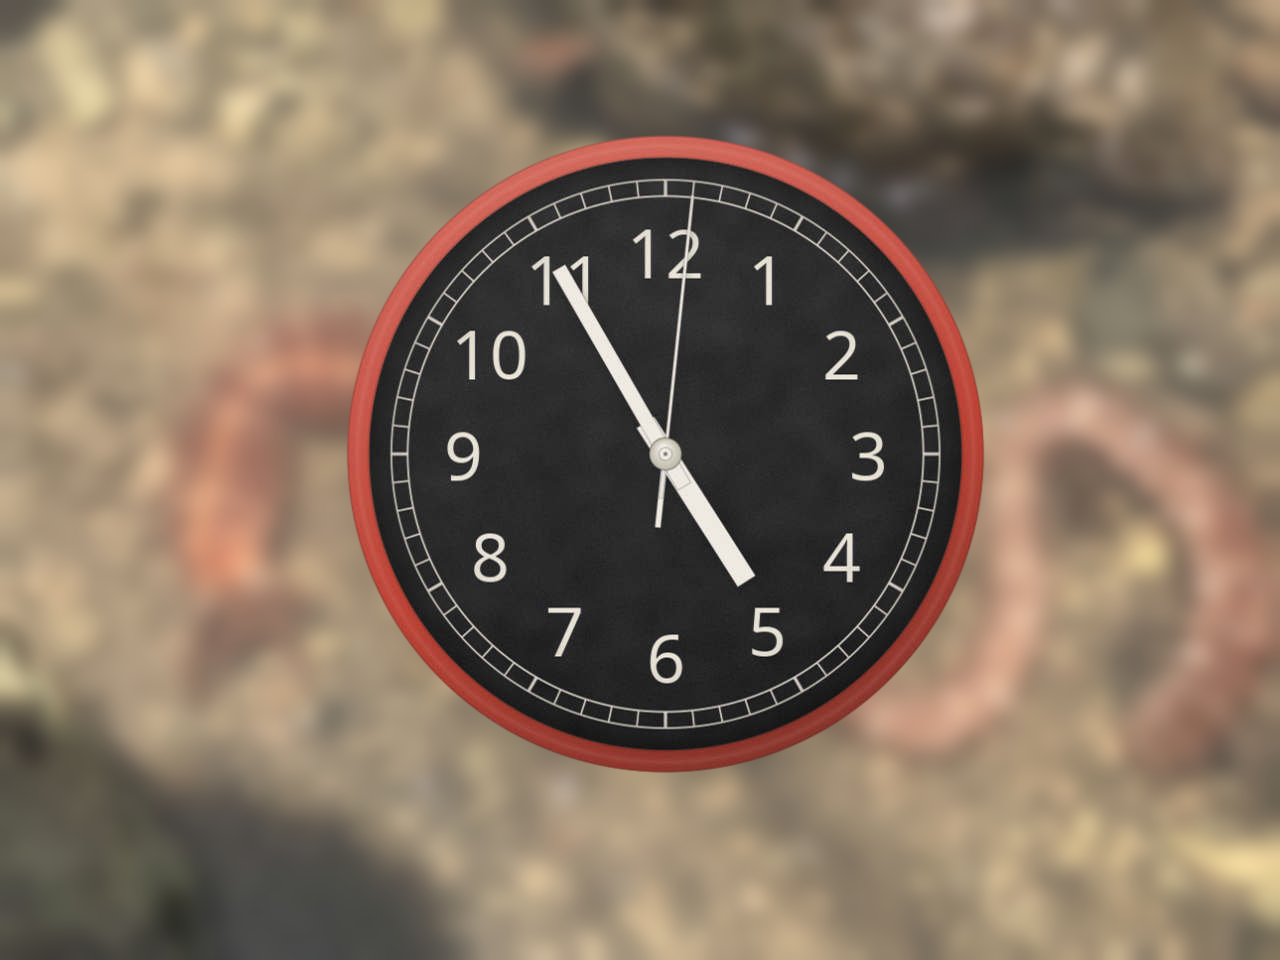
4h55m01s
